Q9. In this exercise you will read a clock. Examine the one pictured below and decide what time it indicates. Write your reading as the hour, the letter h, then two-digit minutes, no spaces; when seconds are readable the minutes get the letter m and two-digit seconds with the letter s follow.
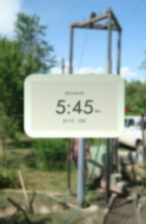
5h45
